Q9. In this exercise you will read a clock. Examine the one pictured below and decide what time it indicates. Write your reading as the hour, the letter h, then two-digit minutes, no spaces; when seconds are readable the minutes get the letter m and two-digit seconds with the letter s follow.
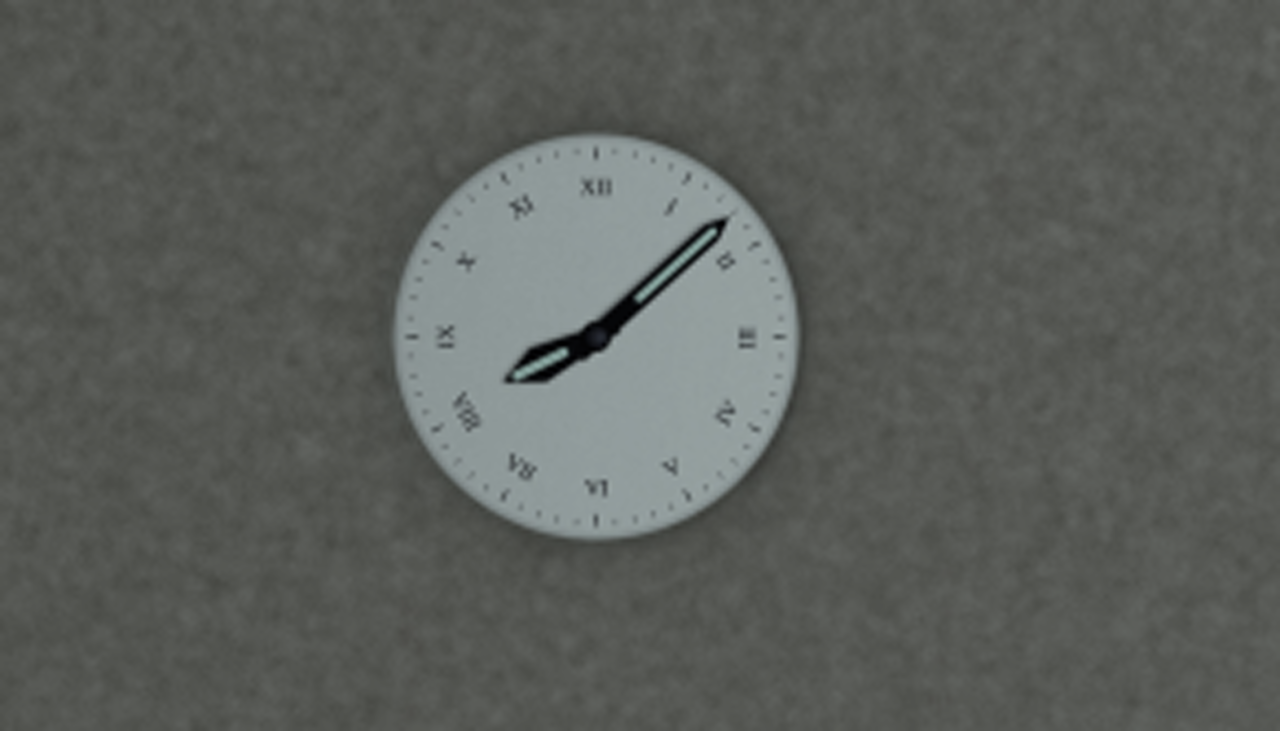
8h08
